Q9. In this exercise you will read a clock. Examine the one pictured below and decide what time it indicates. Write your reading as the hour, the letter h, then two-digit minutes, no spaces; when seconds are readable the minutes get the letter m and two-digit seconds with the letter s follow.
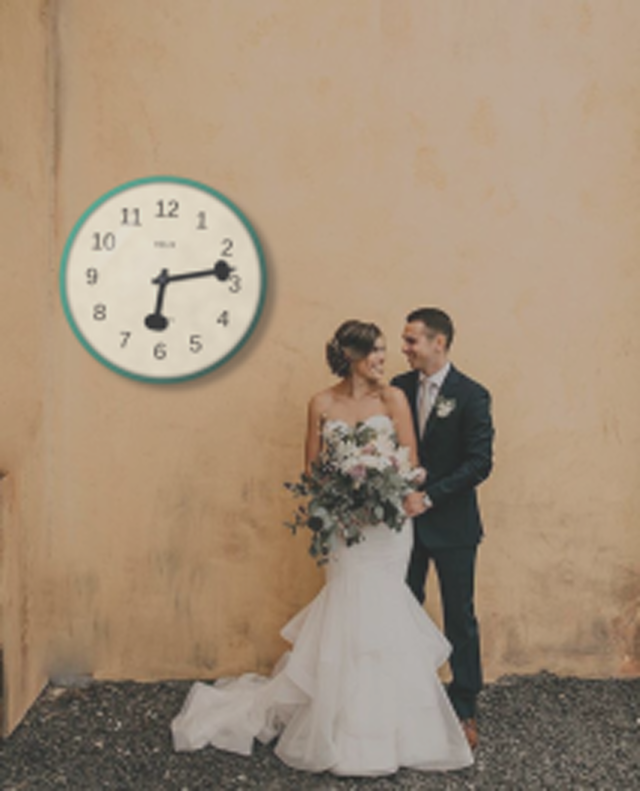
6h13
